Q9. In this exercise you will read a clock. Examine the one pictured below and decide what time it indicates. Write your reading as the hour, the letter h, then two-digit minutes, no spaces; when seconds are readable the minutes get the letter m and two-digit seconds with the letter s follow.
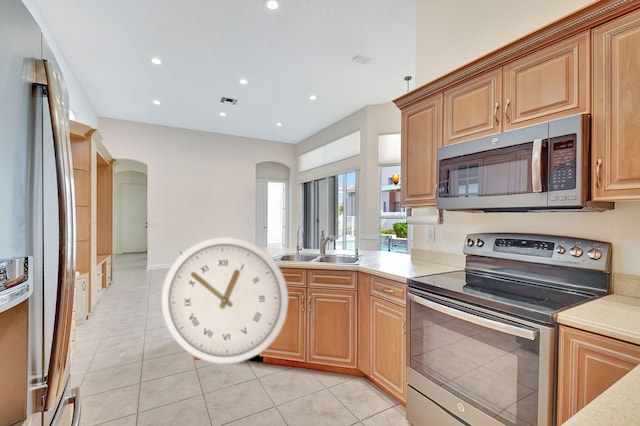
12h52
